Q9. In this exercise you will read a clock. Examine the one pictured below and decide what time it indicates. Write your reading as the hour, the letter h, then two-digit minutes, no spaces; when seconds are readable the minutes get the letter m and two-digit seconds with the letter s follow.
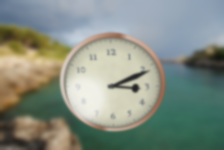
3h11
